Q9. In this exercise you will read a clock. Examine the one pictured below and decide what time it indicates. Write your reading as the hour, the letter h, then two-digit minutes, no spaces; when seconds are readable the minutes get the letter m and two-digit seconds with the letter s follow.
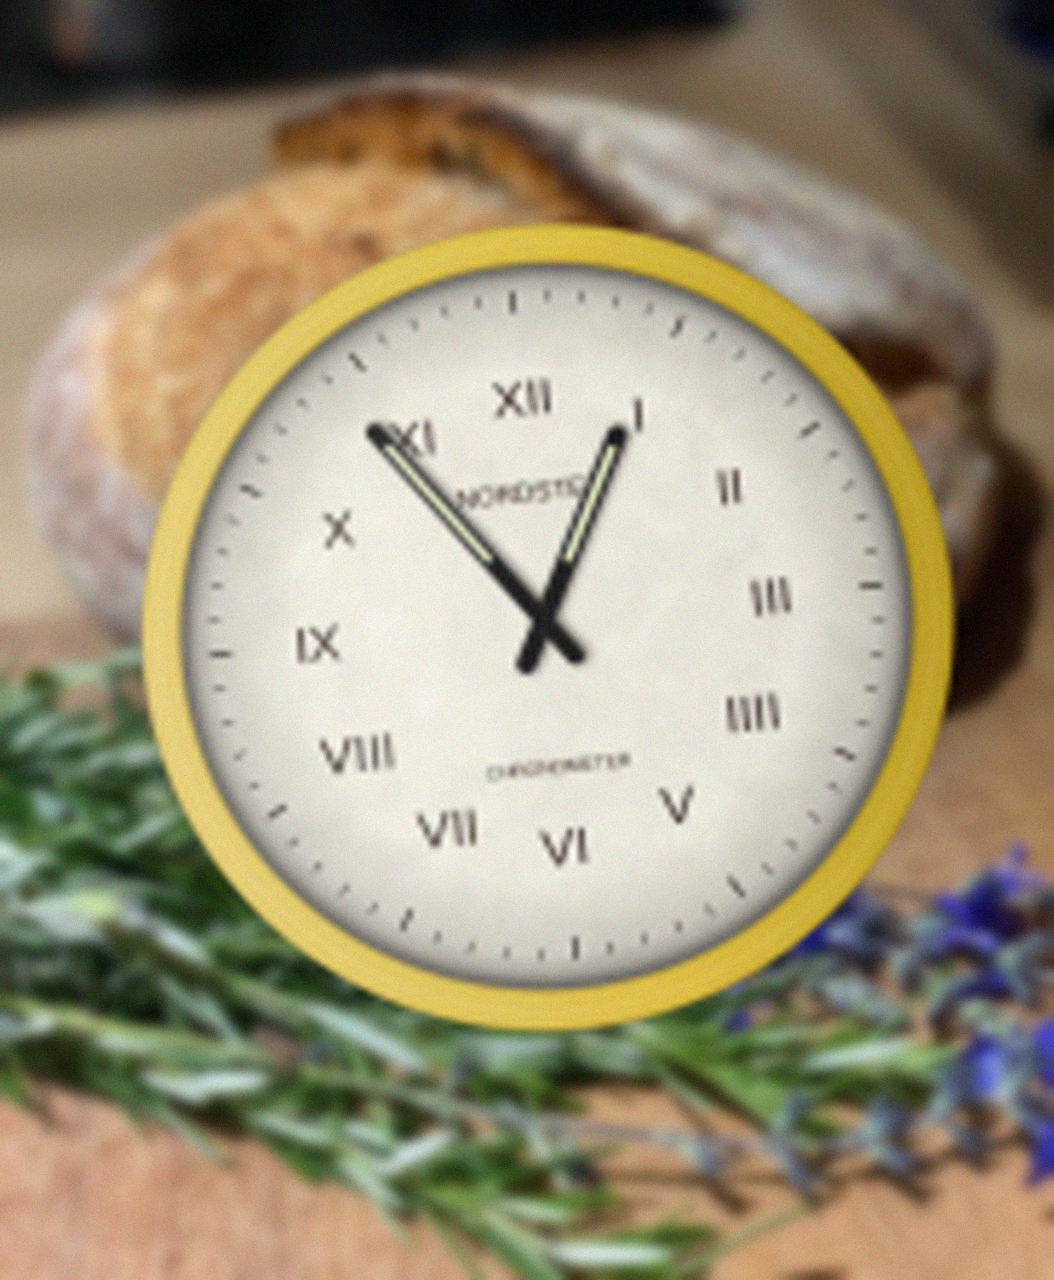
12h54
